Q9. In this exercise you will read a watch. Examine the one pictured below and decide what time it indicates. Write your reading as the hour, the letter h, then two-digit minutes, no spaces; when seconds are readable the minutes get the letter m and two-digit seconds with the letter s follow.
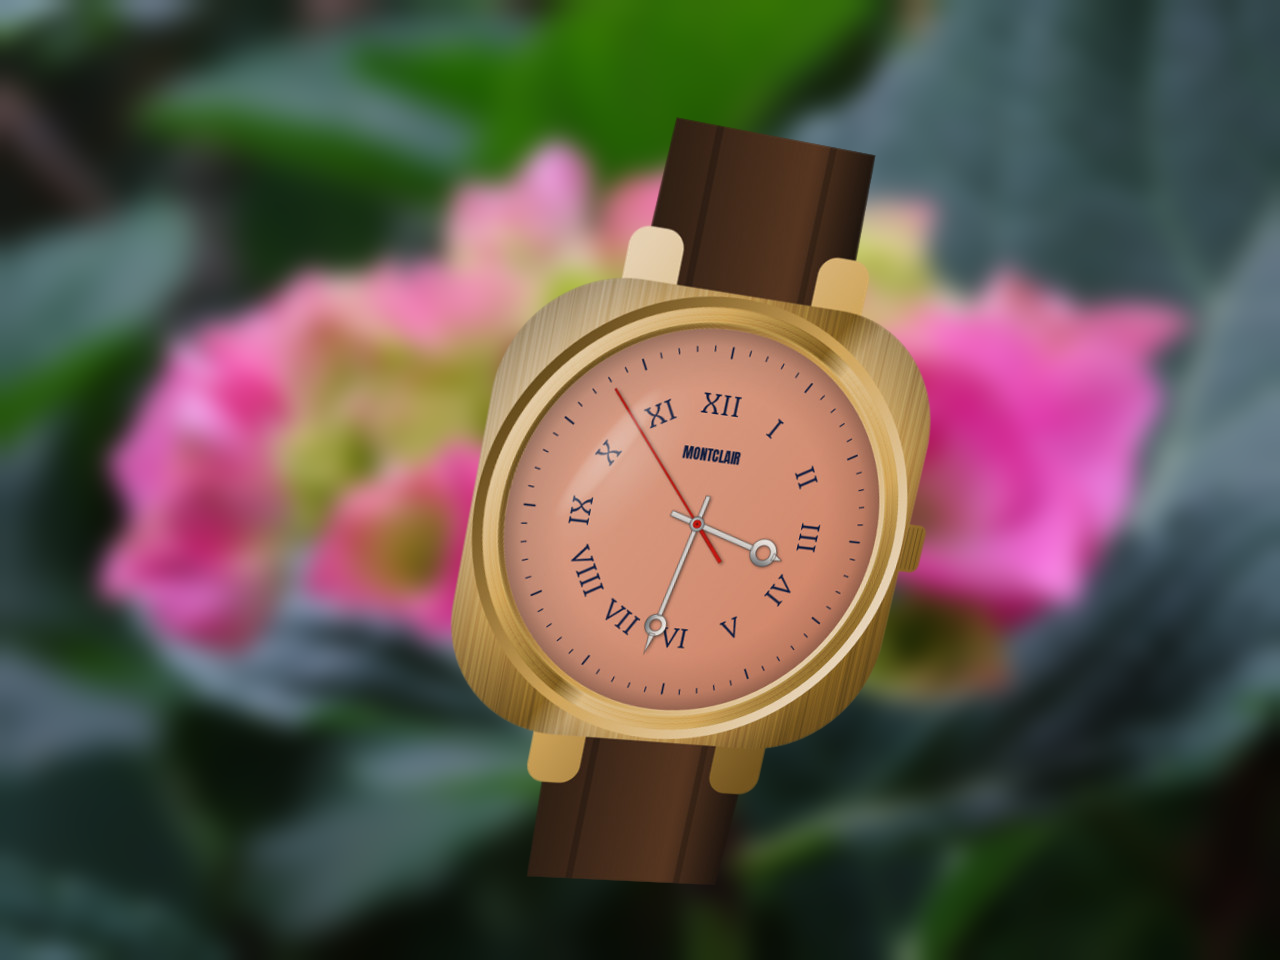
3h31m53s
